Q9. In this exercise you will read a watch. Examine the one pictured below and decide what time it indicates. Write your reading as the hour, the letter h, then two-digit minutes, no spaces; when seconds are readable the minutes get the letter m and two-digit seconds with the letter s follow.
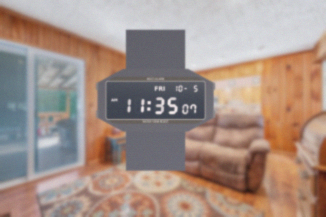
11h35m07s
